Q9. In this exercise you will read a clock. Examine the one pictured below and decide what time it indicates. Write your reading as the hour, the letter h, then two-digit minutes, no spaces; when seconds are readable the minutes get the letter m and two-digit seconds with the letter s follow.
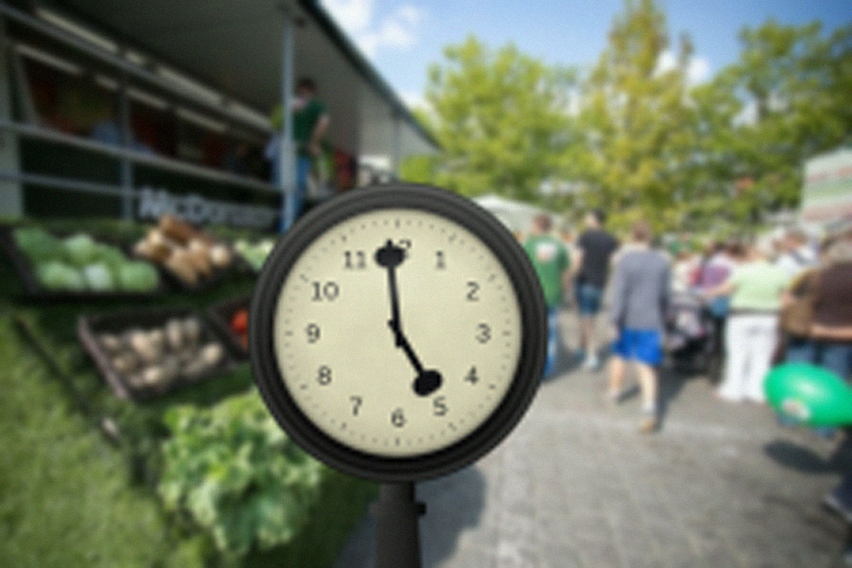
4h59
